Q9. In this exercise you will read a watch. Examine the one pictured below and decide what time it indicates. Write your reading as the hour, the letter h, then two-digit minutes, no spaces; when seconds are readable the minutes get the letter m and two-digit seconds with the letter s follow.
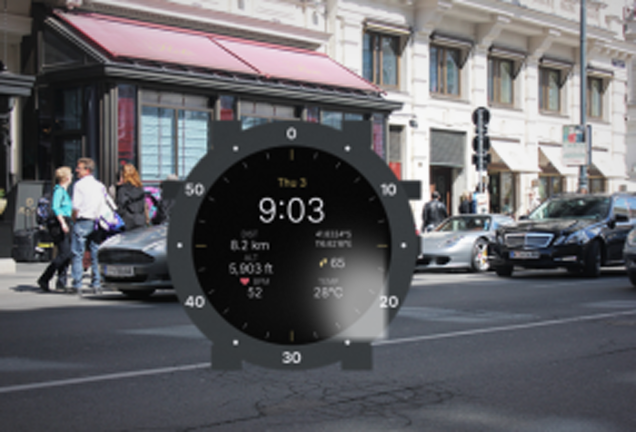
9h03
